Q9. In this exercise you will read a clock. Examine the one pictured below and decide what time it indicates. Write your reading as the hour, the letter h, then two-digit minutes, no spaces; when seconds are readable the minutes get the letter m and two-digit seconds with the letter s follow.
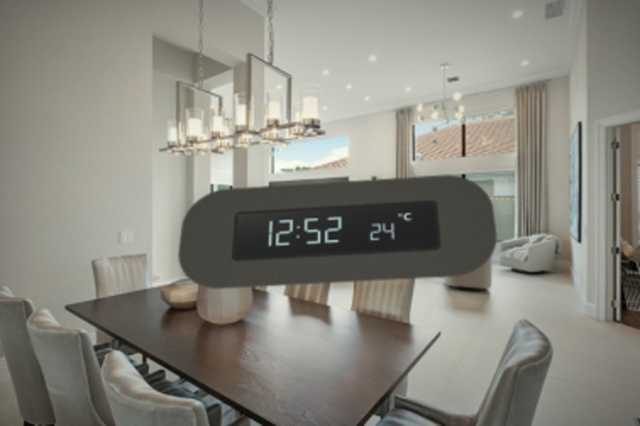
12h52
